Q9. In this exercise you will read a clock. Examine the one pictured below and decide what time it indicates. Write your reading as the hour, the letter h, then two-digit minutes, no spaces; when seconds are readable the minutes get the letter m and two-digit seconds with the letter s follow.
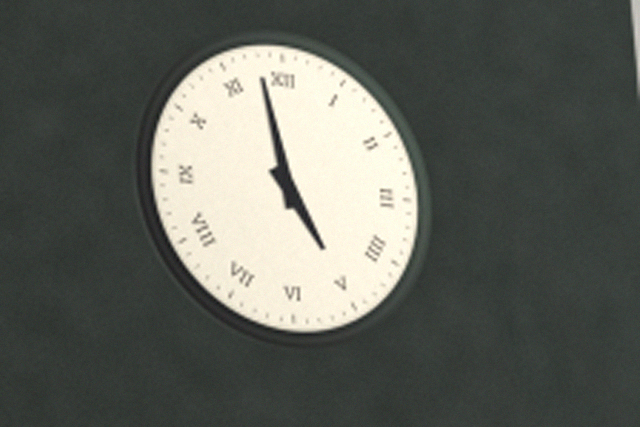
4h58
